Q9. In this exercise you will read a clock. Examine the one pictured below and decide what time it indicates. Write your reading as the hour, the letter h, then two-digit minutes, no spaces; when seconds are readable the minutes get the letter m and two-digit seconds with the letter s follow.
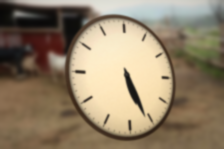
5h26
